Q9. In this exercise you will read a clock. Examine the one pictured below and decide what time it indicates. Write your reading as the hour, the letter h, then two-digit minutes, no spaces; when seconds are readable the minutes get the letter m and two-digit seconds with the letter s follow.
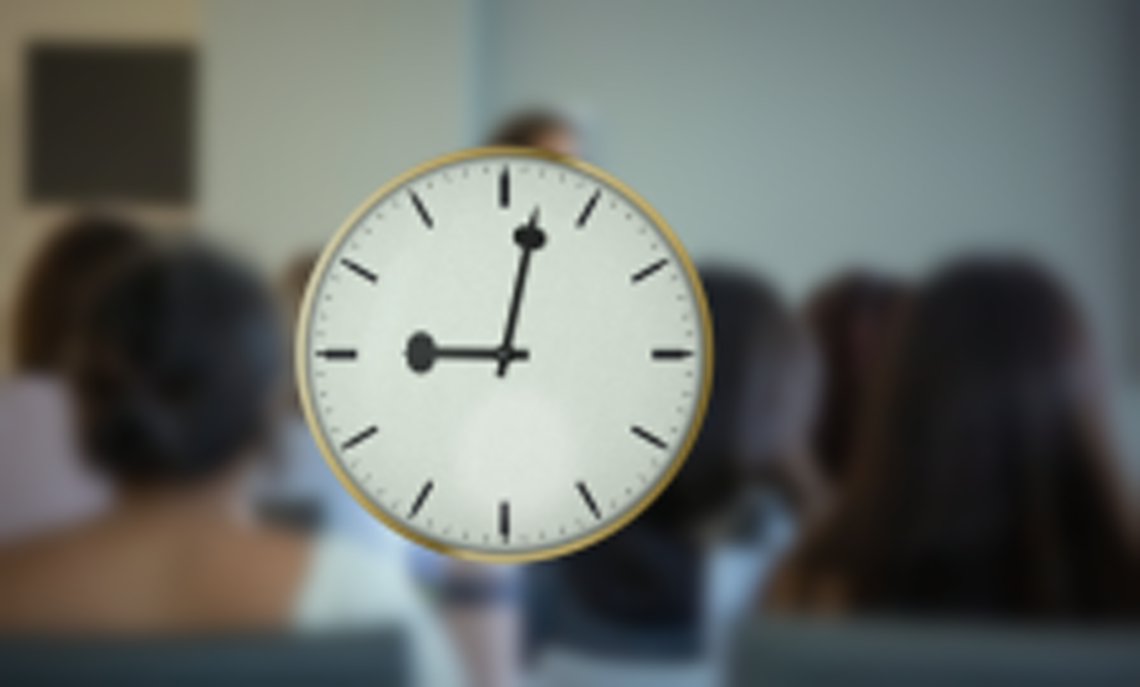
9h02
